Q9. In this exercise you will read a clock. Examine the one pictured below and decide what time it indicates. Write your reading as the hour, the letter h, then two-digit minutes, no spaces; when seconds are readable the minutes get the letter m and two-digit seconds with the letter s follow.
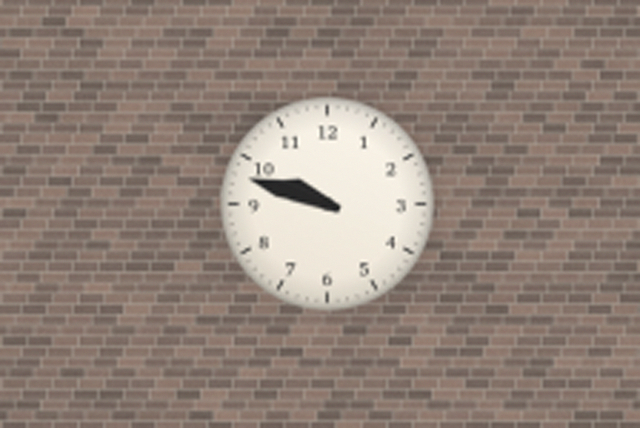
9h48
